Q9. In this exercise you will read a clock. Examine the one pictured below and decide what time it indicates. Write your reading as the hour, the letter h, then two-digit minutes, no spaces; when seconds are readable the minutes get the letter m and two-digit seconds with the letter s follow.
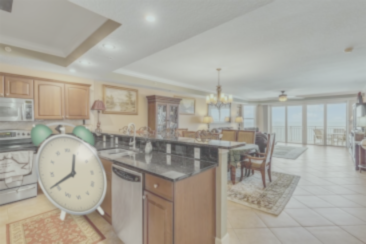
12h41
